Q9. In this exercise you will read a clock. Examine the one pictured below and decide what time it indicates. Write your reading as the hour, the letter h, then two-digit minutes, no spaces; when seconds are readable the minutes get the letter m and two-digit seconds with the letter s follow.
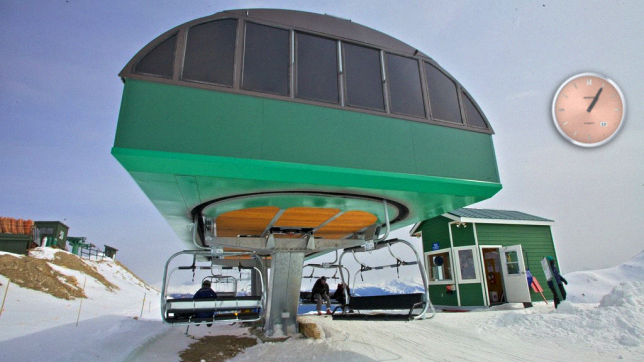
1h05
